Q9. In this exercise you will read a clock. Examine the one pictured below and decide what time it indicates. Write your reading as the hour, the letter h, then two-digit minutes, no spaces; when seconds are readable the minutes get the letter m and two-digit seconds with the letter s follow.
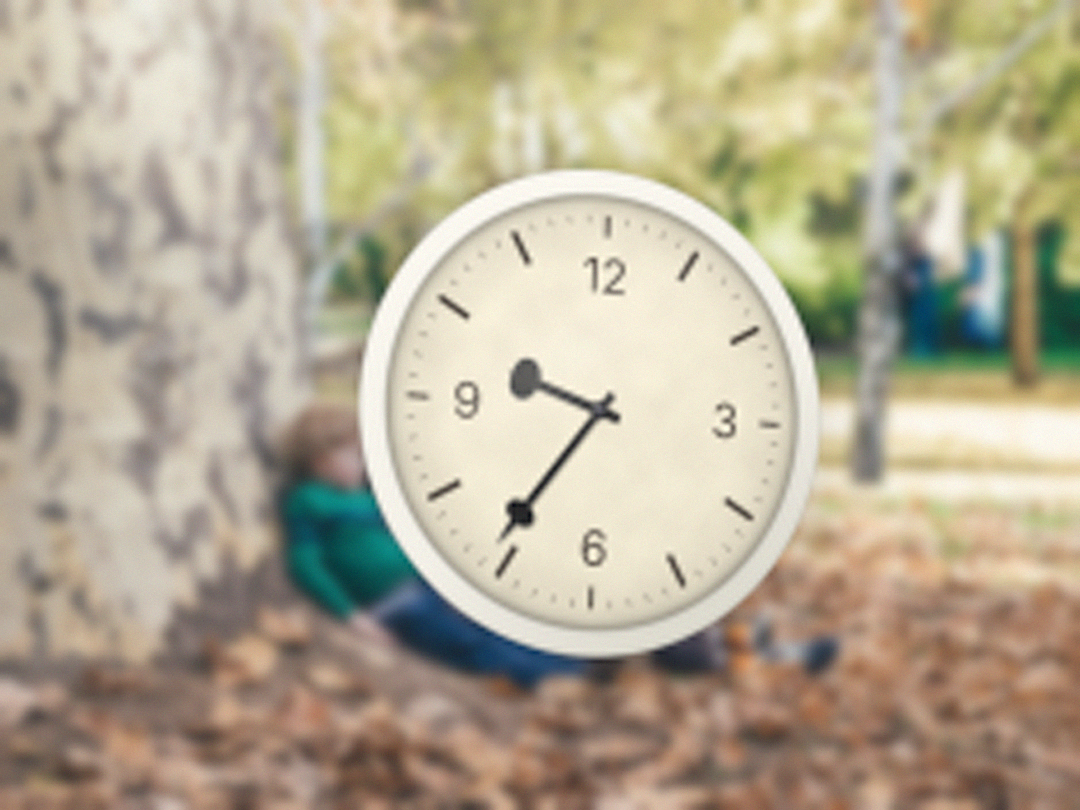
9h36
